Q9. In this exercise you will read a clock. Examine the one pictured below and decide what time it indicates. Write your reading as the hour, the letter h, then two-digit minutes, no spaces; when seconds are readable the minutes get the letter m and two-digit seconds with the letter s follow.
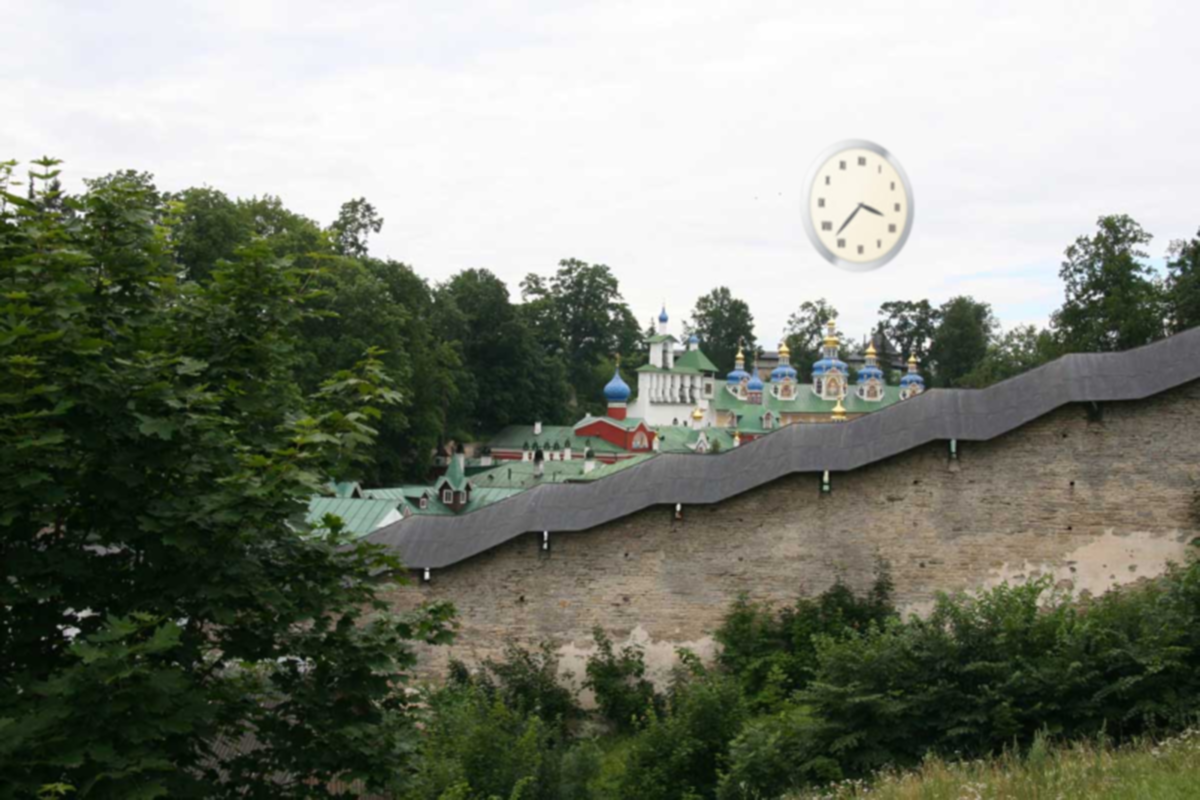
3h37
